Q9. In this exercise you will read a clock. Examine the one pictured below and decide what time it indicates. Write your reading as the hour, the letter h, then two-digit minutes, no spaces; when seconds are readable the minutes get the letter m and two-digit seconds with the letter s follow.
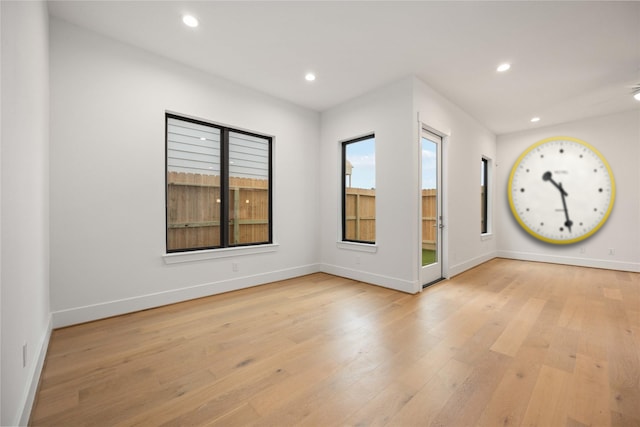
10h28
